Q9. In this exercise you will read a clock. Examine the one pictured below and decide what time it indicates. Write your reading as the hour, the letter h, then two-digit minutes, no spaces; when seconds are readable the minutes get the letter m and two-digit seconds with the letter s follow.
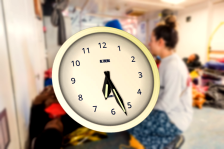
6h27
